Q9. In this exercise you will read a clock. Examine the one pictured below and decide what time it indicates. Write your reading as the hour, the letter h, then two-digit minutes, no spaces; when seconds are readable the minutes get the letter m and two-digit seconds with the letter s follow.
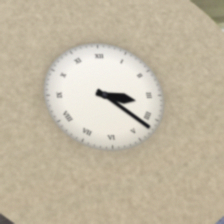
3h22
